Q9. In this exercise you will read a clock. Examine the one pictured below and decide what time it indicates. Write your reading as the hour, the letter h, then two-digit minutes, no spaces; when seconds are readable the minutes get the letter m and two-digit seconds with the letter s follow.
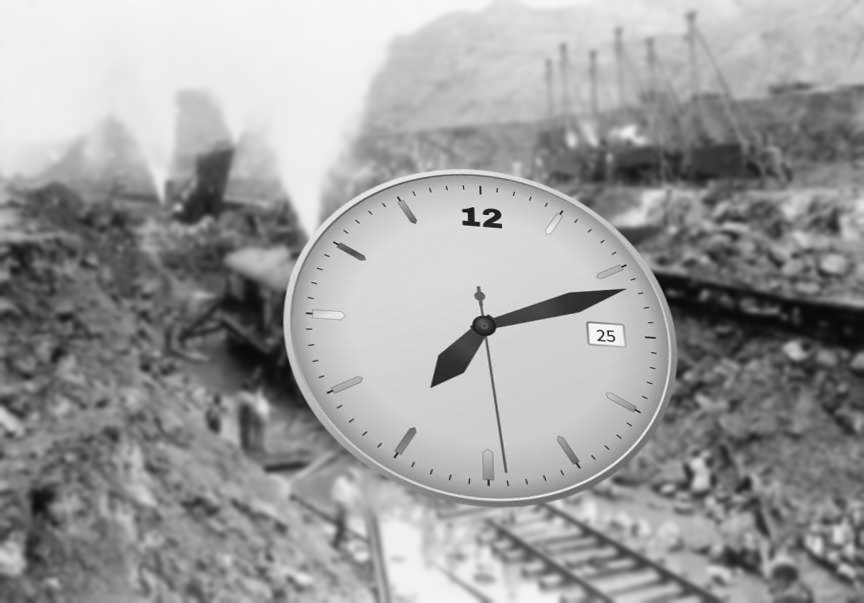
7h11m29s
